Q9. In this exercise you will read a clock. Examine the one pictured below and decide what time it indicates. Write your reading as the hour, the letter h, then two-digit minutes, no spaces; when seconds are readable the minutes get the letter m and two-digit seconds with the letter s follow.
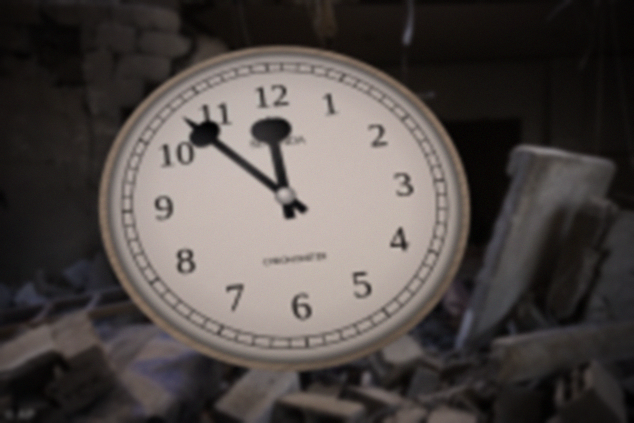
11h53
